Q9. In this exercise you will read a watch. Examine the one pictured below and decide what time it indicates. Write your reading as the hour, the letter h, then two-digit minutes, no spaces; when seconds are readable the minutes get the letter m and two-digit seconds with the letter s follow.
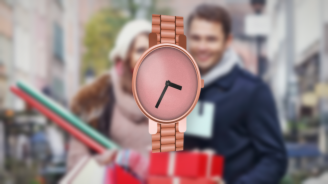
3h35
